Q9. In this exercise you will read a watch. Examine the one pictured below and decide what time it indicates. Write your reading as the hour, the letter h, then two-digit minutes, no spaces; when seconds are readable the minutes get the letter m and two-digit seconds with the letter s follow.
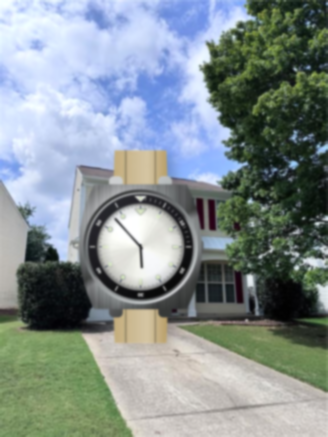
5h53
